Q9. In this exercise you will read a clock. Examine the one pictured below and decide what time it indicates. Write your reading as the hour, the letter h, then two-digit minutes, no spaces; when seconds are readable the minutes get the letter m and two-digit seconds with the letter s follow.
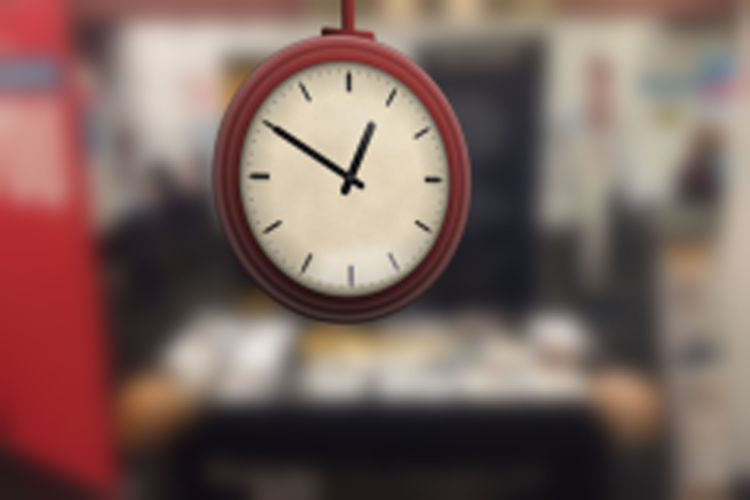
12h50
